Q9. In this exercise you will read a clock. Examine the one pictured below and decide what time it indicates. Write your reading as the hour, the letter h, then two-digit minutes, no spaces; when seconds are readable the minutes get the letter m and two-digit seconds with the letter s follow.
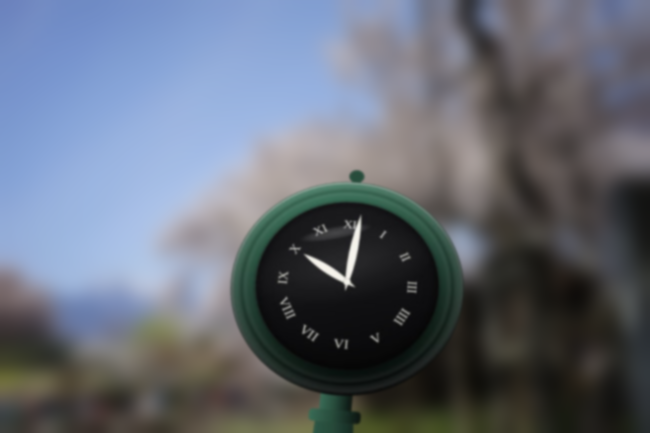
10h01
